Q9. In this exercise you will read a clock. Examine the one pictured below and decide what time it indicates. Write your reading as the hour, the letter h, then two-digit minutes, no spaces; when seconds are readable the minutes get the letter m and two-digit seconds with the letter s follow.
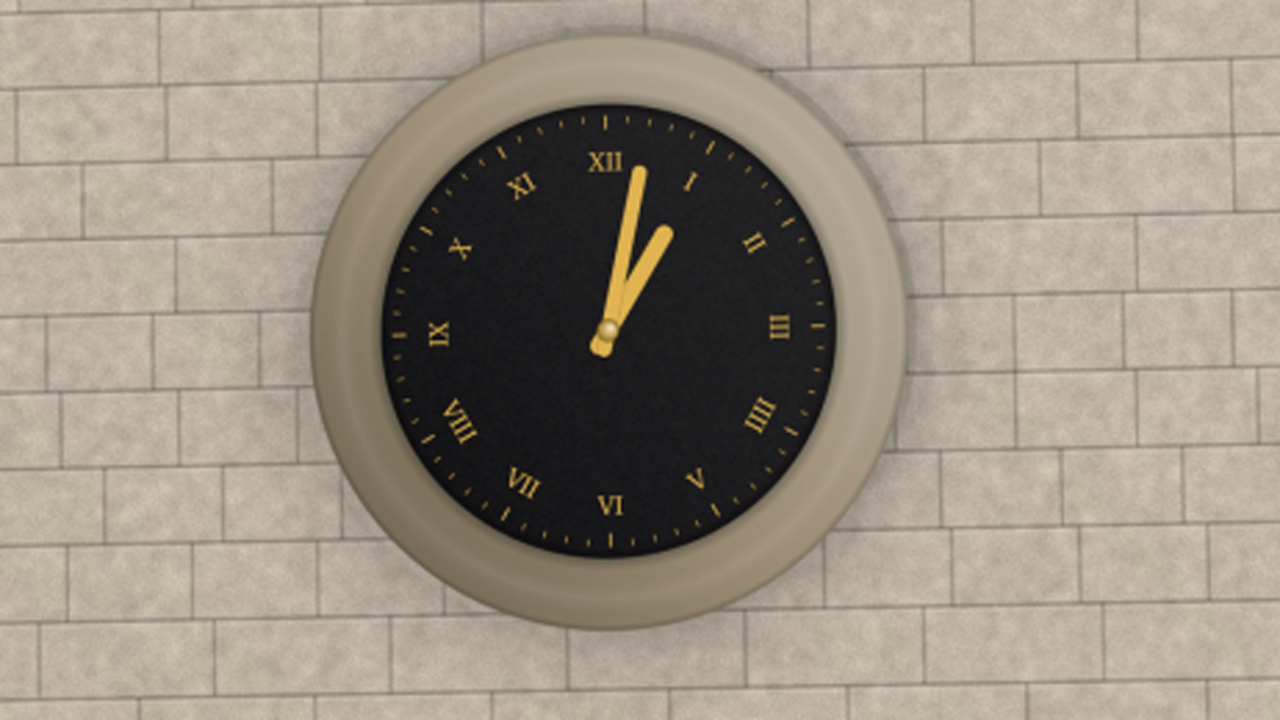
1h02
